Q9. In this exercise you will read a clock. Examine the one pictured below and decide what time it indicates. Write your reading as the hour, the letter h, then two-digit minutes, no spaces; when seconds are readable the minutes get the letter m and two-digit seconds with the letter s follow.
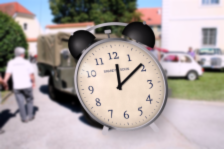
12h09
